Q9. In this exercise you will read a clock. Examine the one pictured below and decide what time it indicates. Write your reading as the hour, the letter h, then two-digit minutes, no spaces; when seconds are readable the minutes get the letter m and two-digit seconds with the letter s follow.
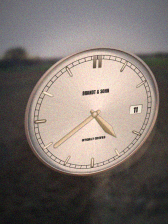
4h39
